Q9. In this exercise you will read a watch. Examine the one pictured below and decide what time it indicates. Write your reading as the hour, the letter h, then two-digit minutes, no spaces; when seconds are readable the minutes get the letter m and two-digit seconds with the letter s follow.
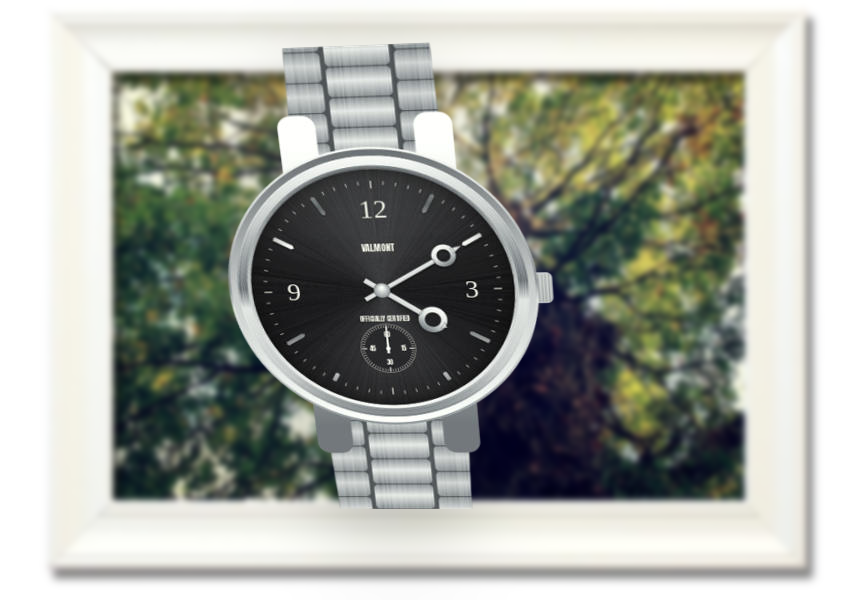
4h10
